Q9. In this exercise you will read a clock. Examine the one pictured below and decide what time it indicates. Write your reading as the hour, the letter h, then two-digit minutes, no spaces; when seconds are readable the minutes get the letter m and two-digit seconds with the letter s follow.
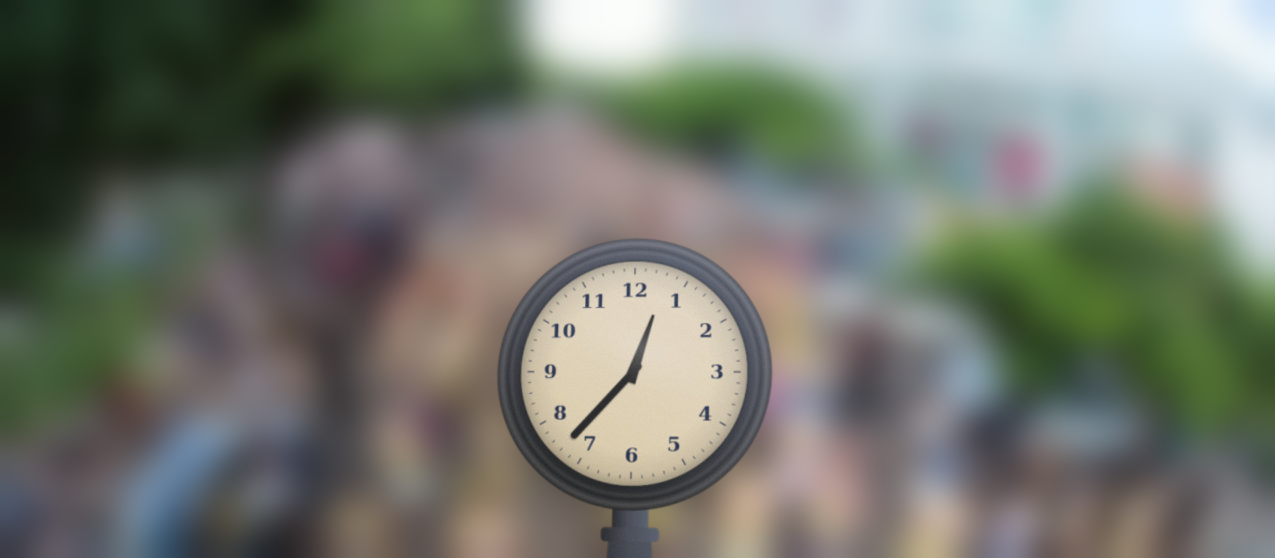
12h37
